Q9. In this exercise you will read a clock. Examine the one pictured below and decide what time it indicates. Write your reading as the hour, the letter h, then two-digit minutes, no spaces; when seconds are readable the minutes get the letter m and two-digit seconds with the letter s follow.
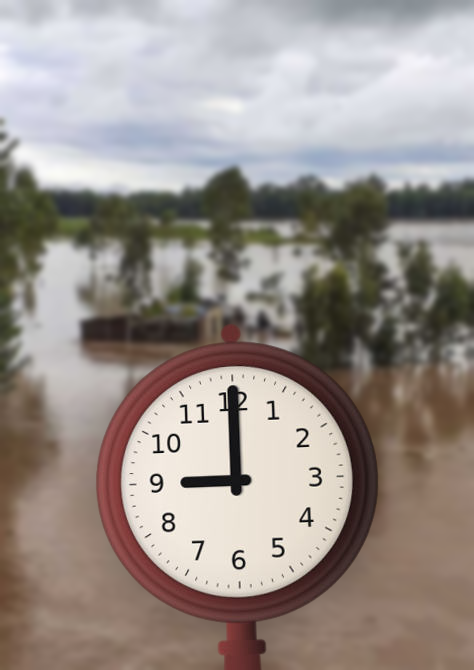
9h00
